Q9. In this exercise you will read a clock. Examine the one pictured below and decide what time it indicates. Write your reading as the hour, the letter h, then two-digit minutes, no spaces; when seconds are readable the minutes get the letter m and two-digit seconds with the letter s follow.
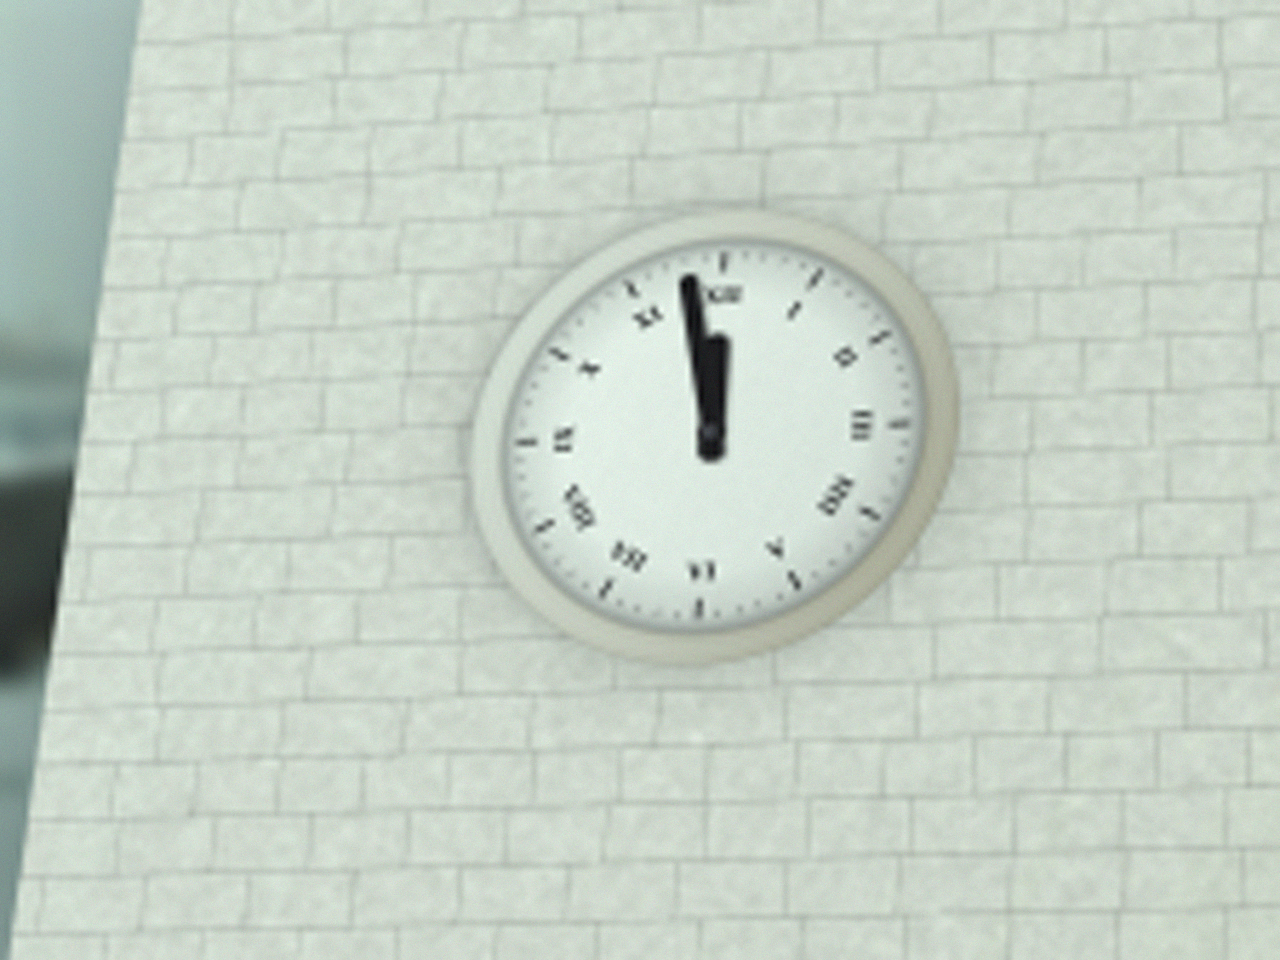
11h58
